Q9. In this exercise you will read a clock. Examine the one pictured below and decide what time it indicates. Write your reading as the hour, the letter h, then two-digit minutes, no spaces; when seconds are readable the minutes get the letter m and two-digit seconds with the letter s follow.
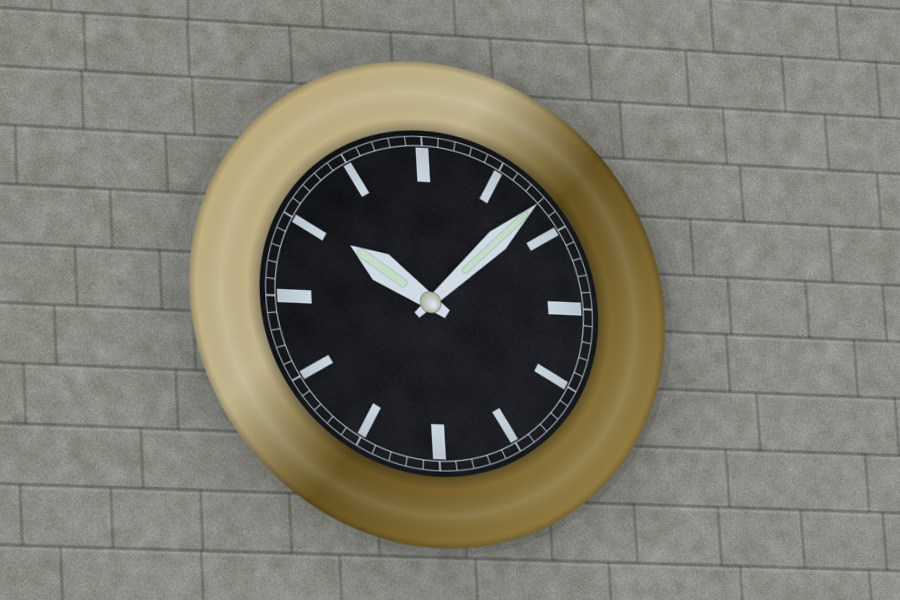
10h08
